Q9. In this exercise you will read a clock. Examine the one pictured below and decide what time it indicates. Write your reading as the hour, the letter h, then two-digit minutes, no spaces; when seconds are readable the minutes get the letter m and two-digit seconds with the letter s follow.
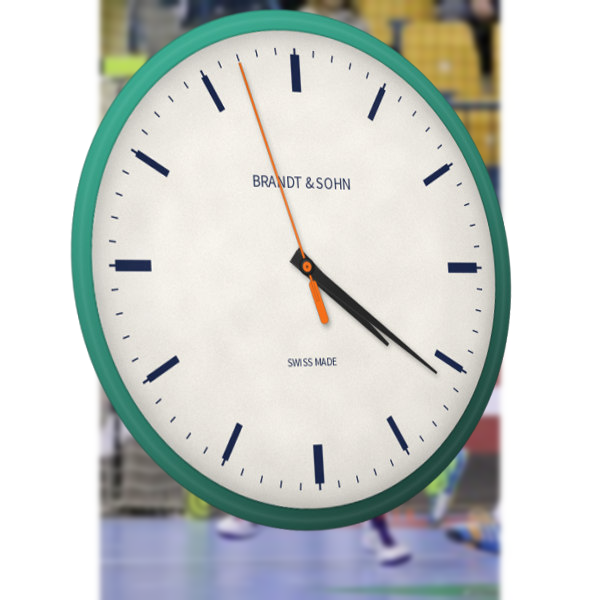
4h20m57s
